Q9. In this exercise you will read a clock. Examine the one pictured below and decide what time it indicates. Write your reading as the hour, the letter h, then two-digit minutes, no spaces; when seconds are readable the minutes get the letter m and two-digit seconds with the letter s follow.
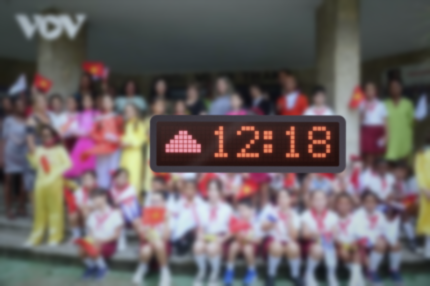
12h18
